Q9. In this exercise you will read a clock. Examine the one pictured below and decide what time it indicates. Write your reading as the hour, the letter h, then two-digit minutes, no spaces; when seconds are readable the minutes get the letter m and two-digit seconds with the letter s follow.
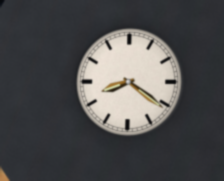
8h21
